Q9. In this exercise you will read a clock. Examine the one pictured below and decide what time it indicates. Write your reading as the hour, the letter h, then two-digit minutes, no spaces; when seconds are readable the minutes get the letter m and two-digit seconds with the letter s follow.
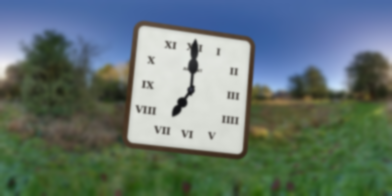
7h00
